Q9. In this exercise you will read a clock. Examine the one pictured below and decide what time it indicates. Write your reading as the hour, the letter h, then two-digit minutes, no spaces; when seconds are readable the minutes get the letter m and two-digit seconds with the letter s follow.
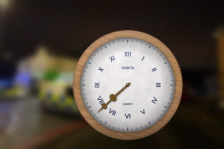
7h38
